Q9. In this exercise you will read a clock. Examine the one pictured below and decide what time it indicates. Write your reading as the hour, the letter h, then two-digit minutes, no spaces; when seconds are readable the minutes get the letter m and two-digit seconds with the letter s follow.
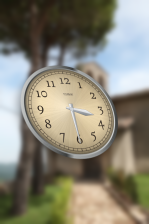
3h30
